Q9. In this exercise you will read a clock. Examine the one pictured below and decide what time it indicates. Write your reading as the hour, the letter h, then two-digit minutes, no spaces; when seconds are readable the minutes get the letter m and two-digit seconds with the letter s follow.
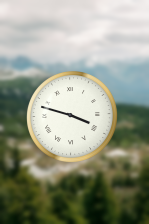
3h48
